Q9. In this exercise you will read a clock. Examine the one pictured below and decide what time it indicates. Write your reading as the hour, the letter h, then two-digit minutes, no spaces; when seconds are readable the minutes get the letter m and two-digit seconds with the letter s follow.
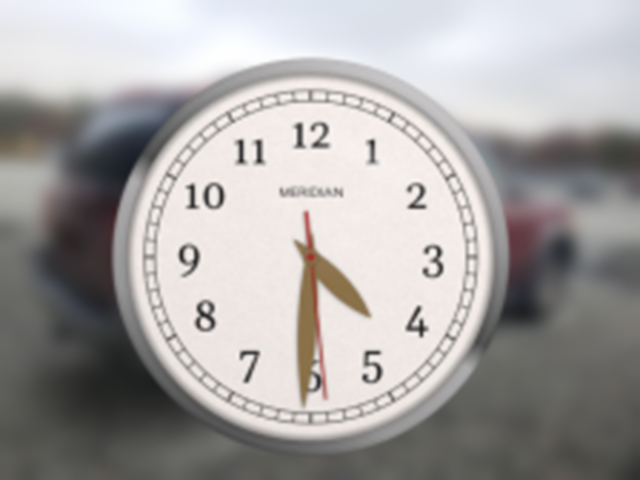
4h30m29s
